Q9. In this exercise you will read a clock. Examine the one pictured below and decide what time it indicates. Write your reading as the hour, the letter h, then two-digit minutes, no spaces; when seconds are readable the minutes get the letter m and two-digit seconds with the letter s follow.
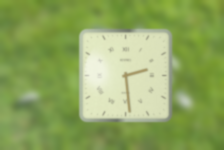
2h29
